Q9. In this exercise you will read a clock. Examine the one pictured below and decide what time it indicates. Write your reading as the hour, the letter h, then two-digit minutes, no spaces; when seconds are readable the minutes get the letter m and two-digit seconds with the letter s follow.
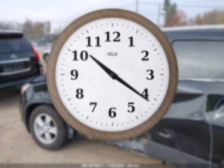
10h21
